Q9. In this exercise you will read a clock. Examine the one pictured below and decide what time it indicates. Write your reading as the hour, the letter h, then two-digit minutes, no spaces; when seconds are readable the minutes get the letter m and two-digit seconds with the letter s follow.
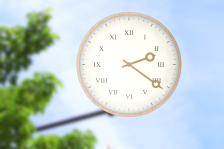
2h21
